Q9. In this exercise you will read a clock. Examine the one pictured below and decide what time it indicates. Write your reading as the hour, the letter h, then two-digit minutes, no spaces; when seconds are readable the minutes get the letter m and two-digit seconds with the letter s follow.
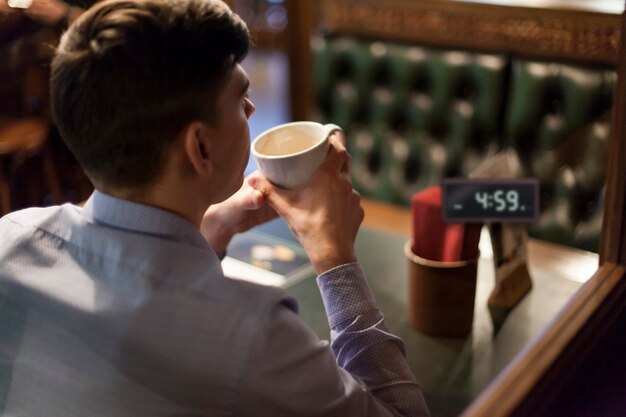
4h59
